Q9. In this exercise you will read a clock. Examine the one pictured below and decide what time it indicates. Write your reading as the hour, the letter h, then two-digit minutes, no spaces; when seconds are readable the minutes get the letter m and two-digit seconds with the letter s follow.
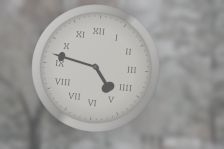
4h47
